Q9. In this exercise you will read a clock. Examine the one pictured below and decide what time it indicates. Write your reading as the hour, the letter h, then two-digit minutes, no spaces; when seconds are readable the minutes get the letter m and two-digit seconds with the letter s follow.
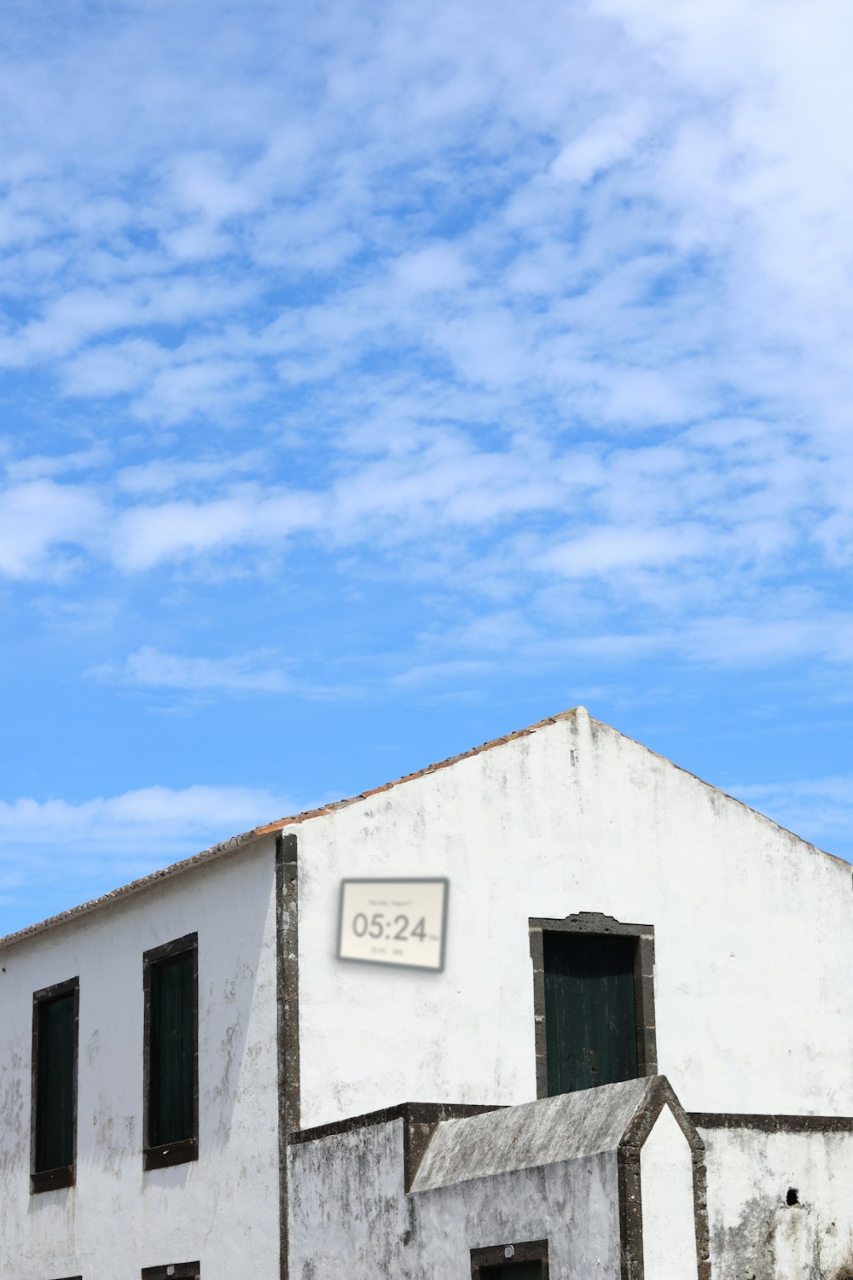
5h24
